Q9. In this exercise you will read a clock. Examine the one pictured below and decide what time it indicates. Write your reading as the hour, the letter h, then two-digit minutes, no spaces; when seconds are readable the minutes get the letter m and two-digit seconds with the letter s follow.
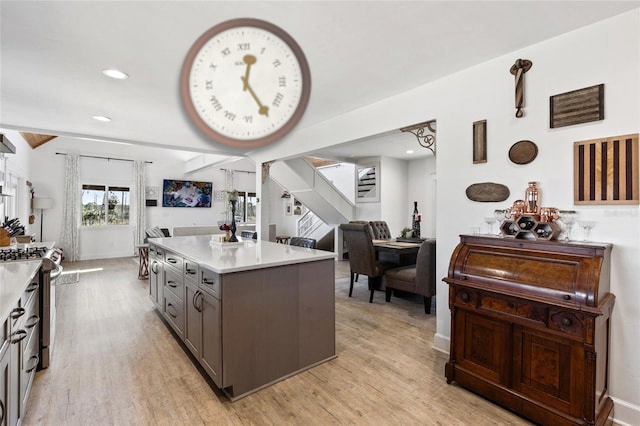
12h25
